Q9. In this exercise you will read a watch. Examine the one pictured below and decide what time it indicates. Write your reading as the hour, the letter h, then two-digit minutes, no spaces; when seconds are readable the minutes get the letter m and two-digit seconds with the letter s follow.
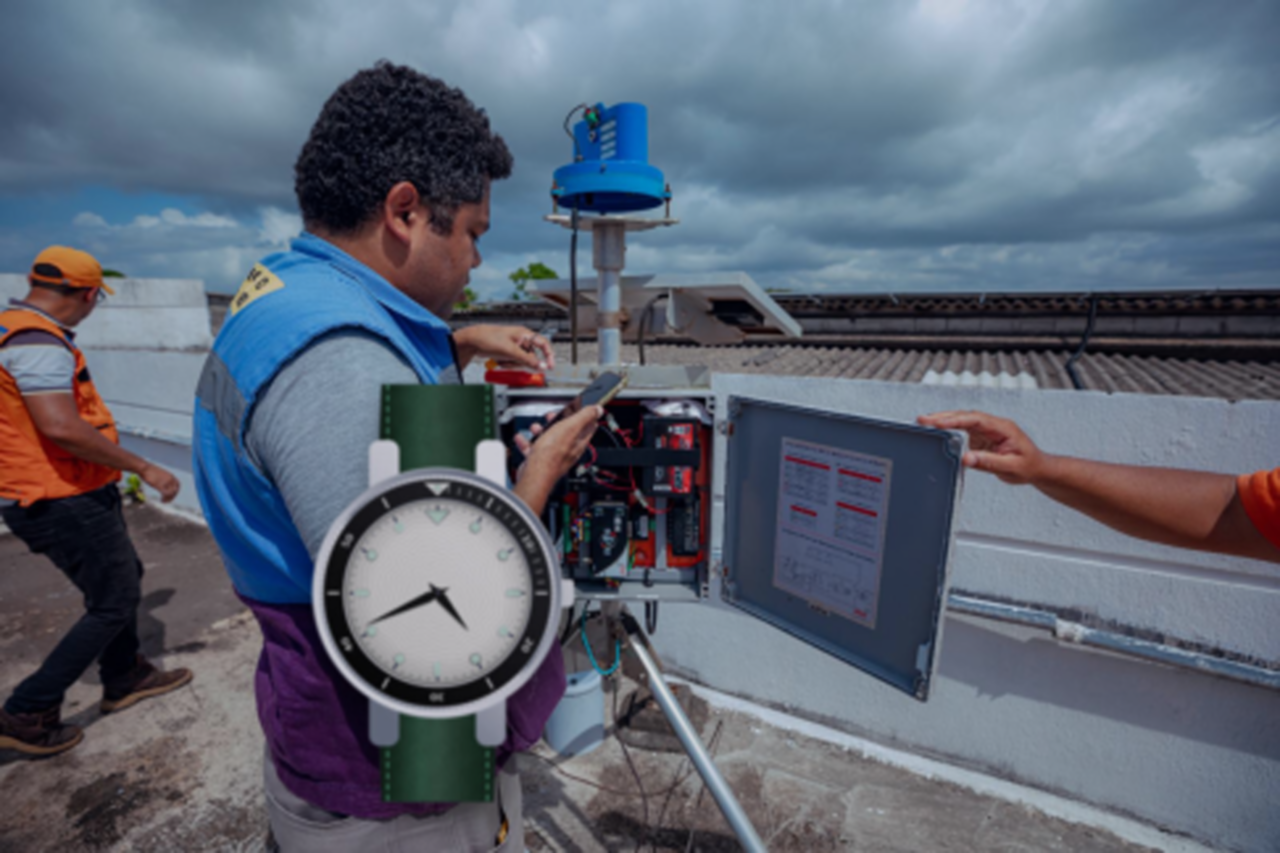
4h41
